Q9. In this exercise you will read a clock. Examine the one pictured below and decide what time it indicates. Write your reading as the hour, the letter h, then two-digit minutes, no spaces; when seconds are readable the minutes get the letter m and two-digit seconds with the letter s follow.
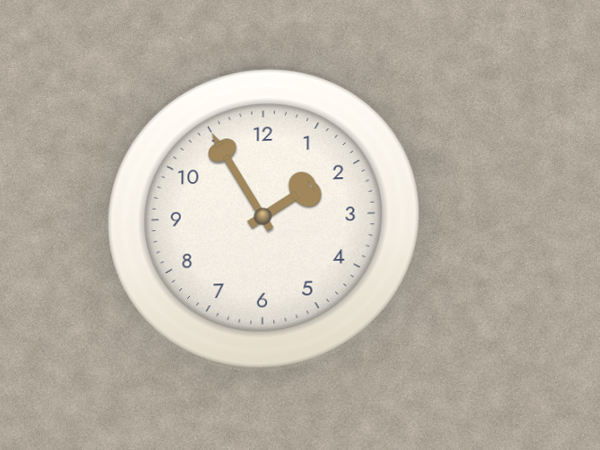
1h55
